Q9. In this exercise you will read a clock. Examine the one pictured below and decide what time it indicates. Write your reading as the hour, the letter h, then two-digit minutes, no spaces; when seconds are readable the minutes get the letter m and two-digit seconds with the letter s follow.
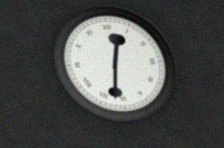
12h32
